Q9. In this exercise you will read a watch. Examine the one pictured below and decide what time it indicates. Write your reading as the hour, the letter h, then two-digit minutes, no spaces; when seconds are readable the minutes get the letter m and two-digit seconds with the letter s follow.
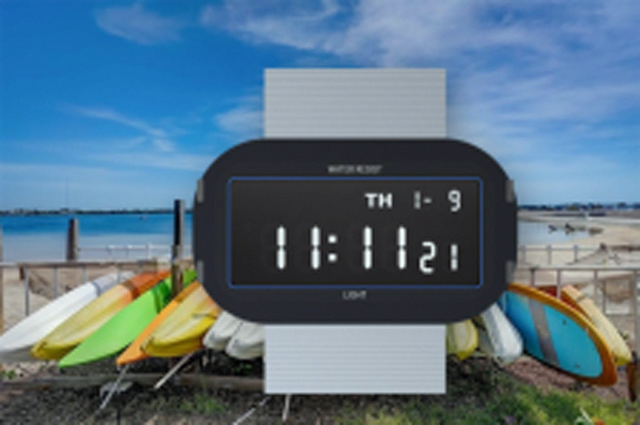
11h11m21s
